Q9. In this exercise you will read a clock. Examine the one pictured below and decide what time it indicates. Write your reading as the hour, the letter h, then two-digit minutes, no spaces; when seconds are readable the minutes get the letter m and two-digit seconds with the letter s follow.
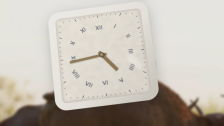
4h44
